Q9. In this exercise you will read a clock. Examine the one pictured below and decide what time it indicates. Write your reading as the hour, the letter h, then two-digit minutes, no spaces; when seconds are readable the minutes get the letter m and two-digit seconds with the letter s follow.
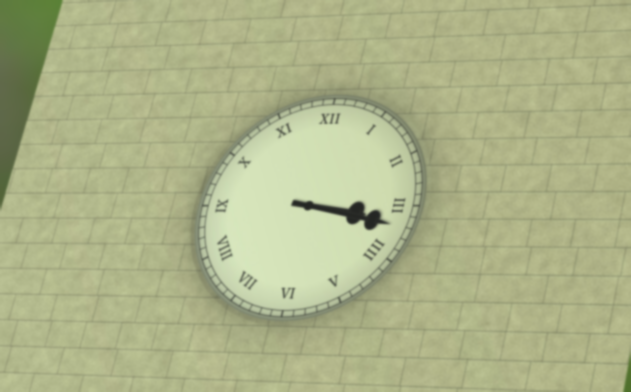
3h17
